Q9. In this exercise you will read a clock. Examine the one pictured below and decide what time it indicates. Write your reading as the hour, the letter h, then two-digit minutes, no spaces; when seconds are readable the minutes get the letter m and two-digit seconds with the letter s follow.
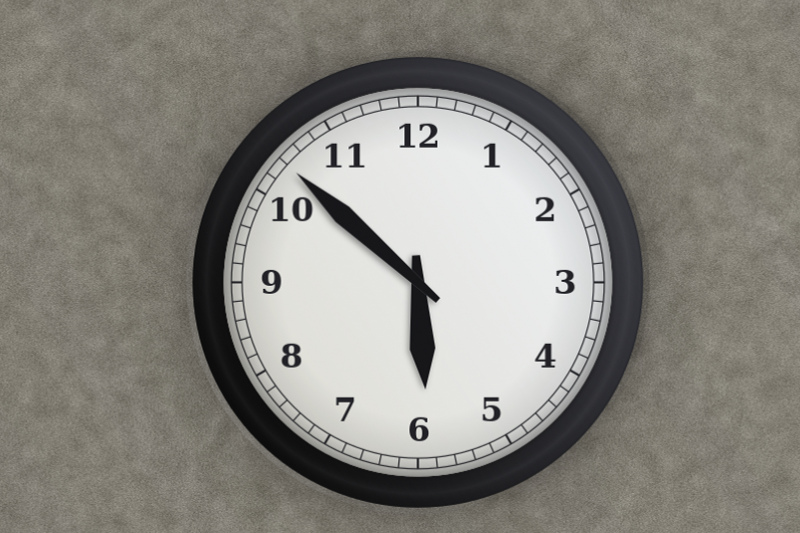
5h52
